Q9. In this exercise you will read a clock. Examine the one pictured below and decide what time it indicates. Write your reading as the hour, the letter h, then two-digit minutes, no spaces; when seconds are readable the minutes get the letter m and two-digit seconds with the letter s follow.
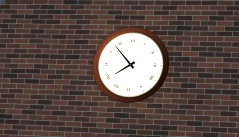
7h53
